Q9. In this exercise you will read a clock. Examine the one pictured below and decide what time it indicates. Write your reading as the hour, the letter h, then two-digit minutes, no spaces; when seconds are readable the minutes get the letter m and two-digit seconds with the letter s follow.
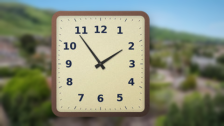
1h54
